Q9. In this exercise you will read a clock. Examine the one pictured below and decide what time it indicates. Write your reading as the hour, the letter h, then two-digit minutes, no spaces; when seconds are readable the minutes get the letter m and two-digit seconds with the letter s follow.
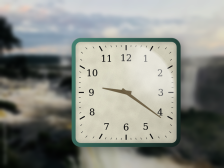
9h21
